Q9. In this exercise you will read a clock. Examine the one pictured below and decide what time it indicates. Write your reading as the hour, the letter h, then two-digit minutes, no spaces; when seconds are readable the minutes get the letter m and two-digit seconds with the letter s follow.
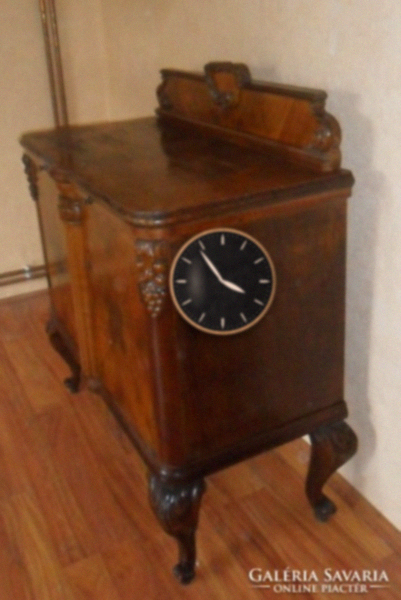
3h54
